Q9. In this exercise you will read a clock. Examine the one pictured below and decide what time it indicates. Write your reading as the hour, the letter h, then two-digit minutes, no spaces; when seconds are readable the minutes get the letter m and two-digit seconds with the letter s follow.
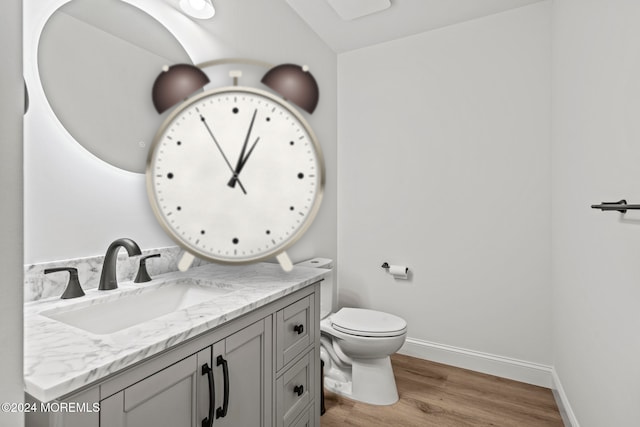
1h02m55s
